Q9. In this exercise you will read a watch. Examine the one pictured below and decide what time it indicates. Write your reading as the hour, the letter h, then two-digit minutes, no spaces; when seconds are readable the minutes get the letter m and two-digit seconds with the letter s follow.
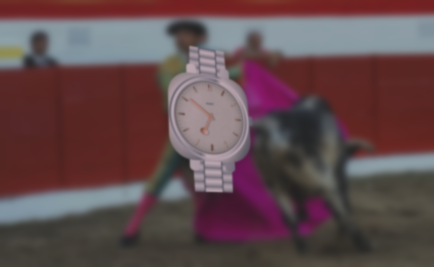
6h51
